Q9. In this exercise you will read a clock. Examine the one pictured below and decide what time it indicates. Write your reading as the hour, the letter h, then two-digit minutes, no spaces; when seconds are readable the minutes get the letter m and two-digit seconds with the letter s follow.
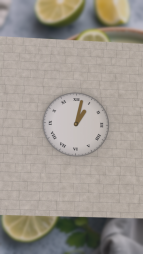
1h02
